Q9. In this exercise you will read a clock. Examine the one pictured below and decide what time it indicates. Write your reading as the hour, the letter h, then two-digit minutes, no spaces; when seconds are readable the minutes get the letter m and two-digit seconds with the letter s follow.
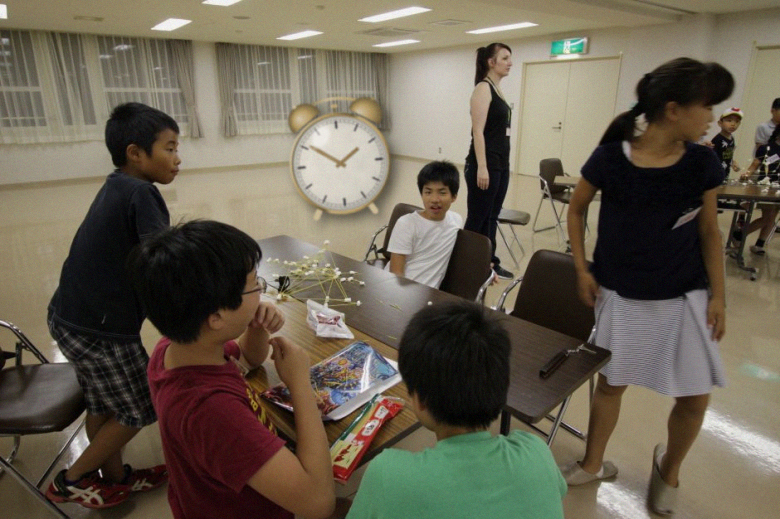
1h51
